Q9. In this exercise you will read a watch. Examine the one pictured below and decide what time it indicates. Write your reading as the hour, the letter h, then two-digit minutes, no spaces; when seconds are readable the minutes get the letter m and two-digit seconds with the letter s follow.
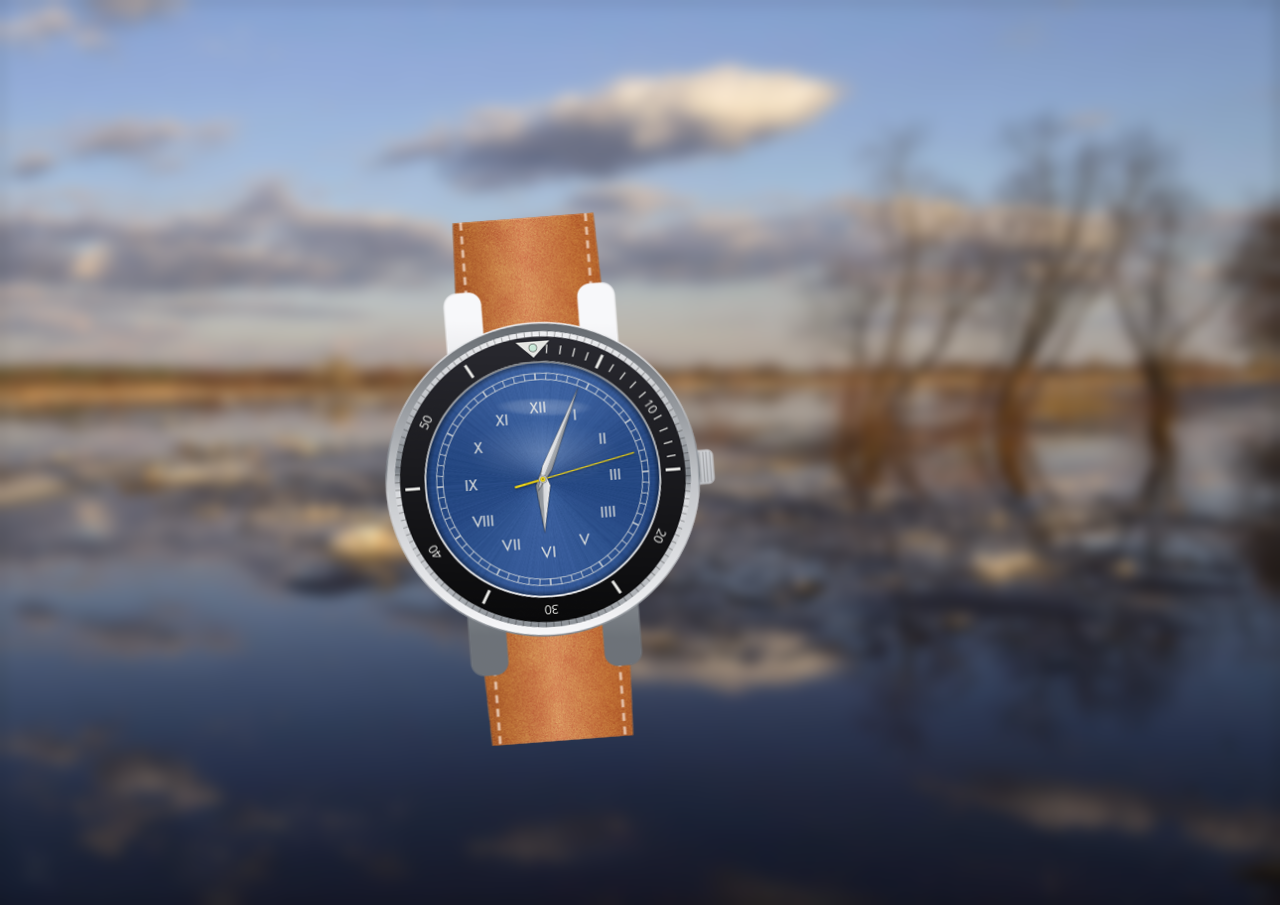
6h04m13s
